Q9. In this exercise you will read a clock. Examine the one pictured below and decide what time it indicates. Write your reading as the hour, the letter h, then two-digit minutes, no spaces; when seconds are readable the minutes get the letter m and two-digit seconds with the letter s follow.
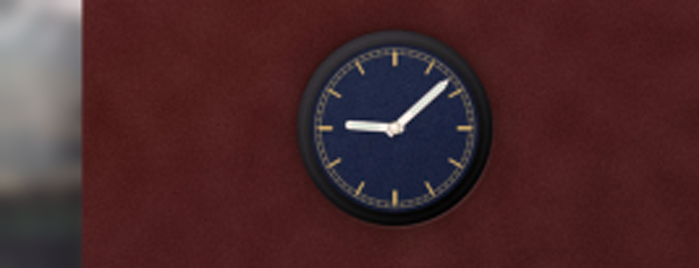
9h08
